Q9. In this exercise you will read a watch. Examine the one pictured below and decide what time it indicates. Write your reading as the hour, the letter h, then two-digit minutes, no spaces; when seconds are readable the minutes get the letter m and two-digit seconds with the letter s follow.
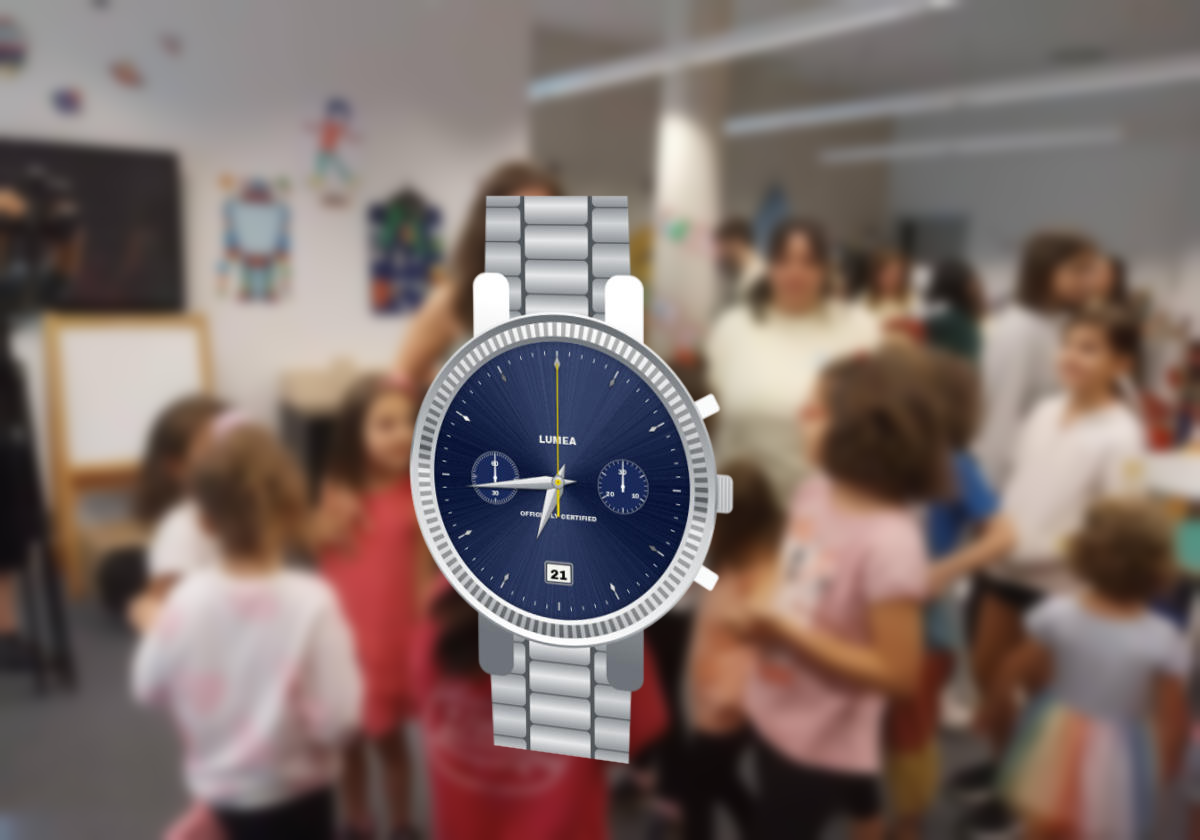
6h44
